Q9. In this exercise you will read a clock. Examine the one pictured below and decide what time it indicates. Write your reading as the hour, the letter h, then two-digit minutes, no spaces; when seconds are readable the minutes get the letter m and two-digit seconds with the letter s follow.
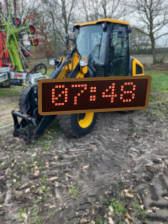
7h48
